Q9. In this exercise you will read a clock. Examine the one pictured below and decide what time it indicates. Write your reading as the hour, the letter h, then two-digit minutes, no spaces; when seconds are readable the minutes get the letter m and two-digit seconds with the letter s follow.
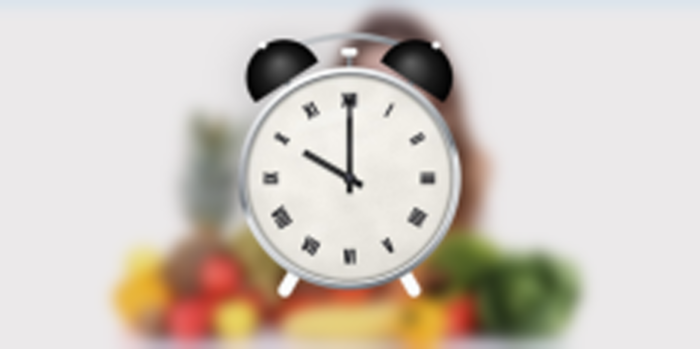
10h00
